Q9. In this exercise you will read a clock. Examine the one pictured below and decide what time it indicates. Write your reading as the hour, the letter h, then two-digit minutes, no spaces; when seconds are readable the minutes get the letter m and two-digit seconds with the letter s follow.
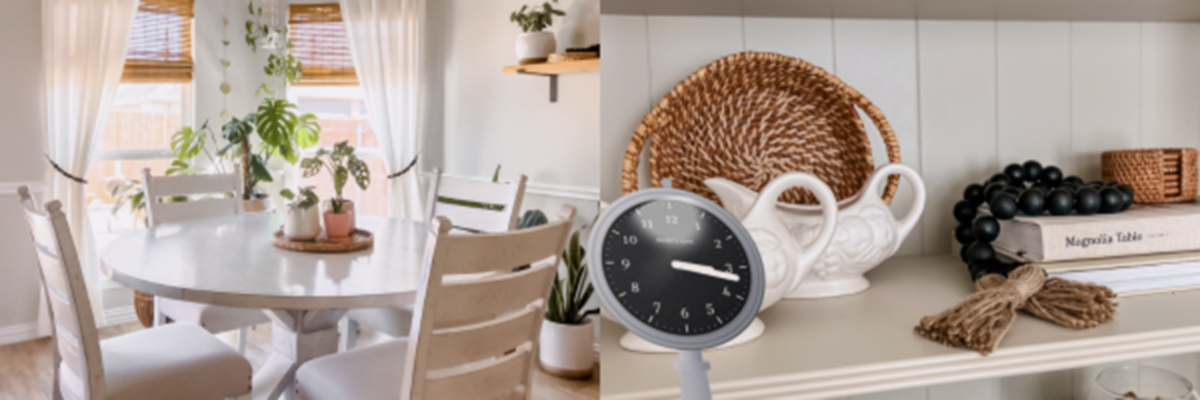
3h17
